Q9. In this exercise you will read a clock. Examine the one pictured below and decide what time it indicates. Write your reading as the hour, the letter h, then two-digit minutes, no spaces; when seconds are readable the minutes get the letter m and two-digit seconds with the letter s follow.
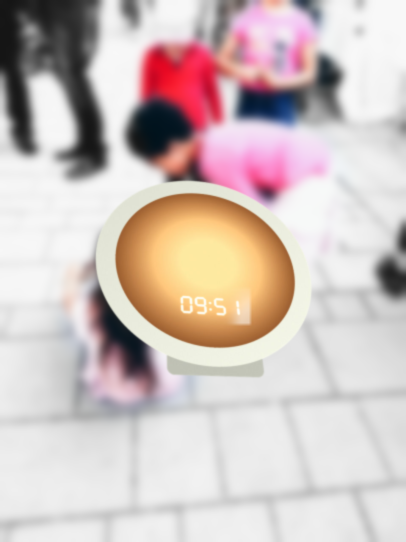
9h51
